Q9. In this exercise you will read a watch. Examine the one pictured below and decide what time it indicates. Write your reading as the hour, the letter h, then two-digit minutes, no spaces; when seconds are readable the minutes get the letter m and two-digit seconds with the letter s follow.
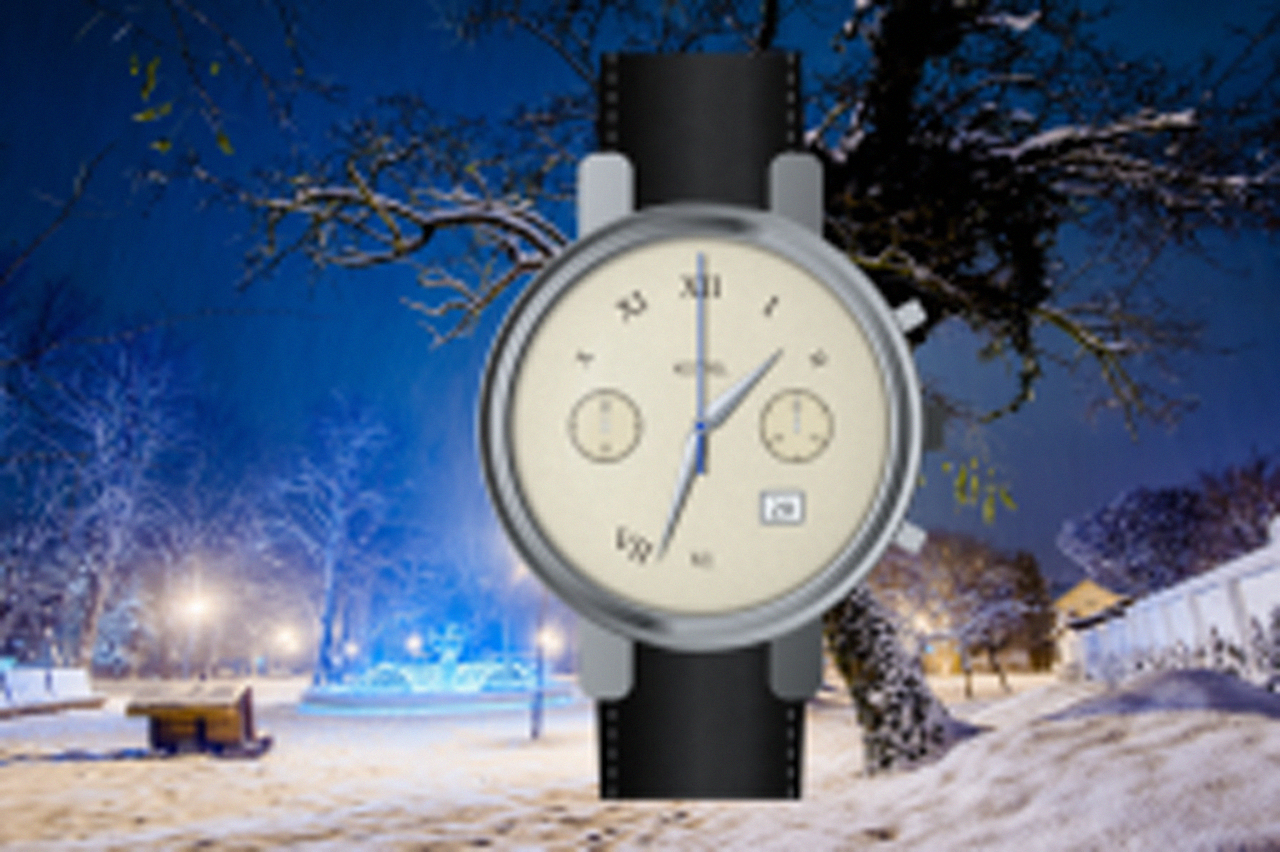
1h33
